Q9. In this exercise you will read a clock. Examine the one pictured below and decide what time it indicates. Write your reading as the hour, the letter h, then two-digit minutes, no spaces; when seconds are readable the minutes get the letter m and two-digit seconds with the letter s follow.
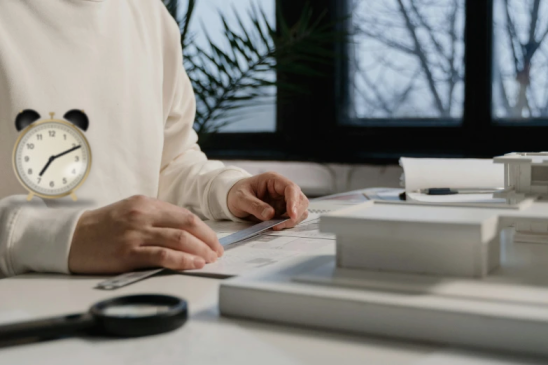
7h11
